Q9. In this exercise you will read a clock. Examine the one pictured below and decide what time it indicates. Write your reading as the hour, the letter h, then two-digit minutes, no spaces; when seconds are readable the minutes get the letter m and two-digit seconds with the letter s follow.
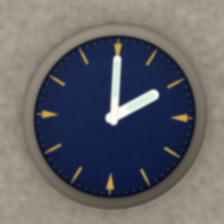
2h00
